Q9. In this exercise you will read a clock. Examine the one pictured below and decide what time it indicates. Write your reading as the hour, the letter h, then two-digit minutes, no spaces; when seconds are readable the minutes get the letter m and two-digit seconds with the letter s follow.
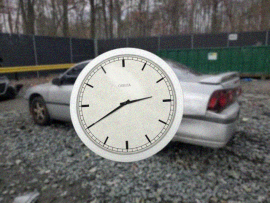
2h40
